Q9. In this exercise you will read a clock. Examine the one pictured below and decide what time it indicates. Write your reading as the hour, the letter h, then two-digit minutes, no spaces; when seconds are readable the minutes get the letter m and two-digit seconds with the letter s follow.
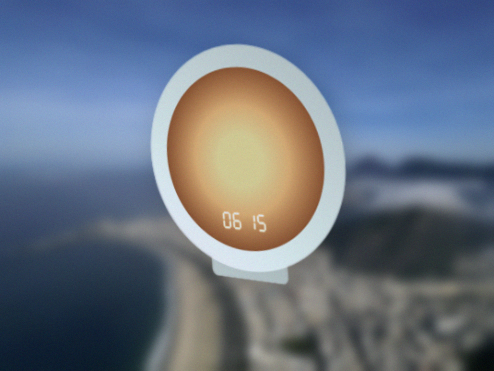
6h15
